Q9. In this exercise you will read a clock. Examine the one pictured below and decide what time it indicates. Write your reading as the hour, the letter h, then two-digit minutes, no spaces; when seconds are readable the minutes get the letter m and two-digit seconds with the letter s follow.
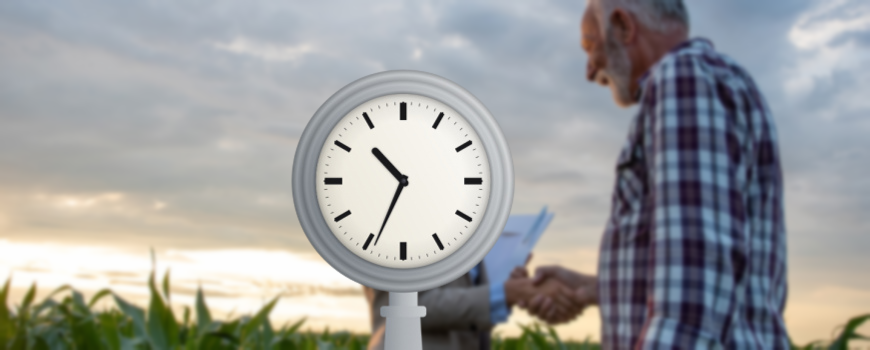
10h34
